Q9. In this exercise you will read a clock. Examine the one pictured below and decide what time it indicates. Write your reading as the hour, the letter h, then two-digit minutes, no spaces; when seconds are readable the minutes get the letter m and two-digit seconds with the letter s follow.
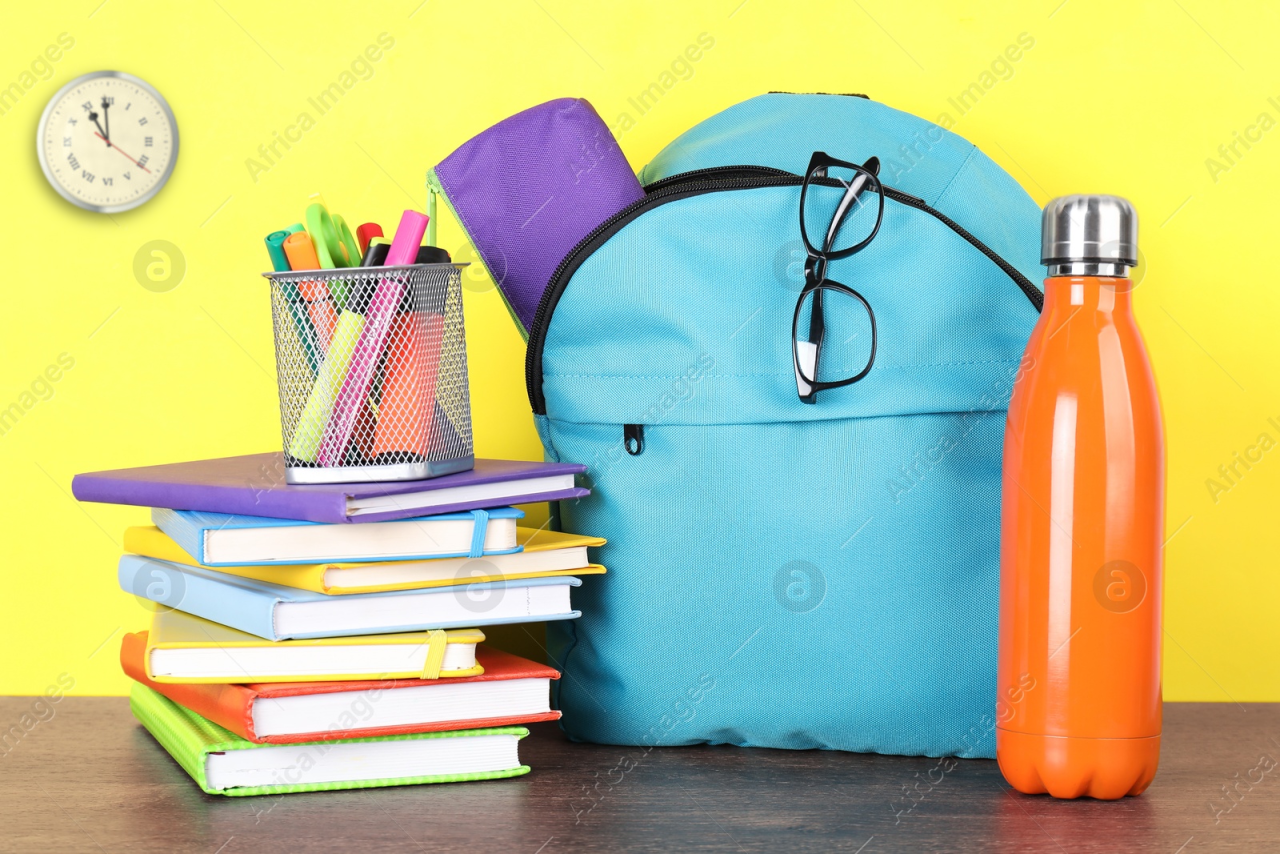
10h59m21s
